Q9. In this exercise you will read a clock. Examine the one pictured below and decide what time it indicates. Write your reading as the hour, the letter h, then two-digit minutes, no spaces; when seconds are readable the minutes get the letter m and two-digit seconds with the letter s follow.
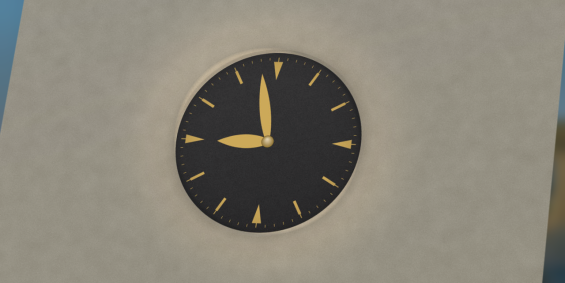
8h58
